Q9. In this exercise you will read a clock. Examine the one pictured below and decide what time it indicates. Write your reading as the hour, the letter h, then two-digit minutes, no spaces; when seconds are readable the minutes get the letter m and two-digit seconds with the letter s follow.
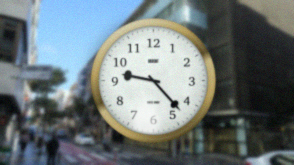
9h23
